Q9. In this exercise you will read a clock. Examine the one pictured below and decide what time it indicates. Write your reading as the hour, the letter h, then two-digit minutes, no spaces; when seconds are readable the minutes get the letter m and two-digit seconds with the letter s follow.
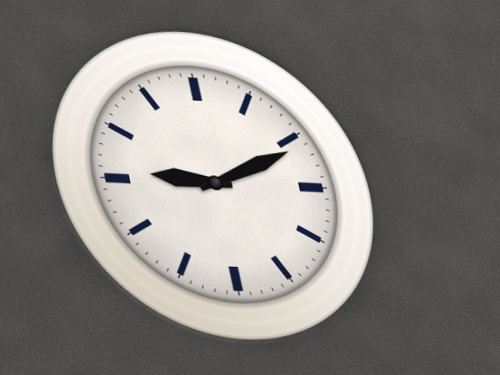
9h11
